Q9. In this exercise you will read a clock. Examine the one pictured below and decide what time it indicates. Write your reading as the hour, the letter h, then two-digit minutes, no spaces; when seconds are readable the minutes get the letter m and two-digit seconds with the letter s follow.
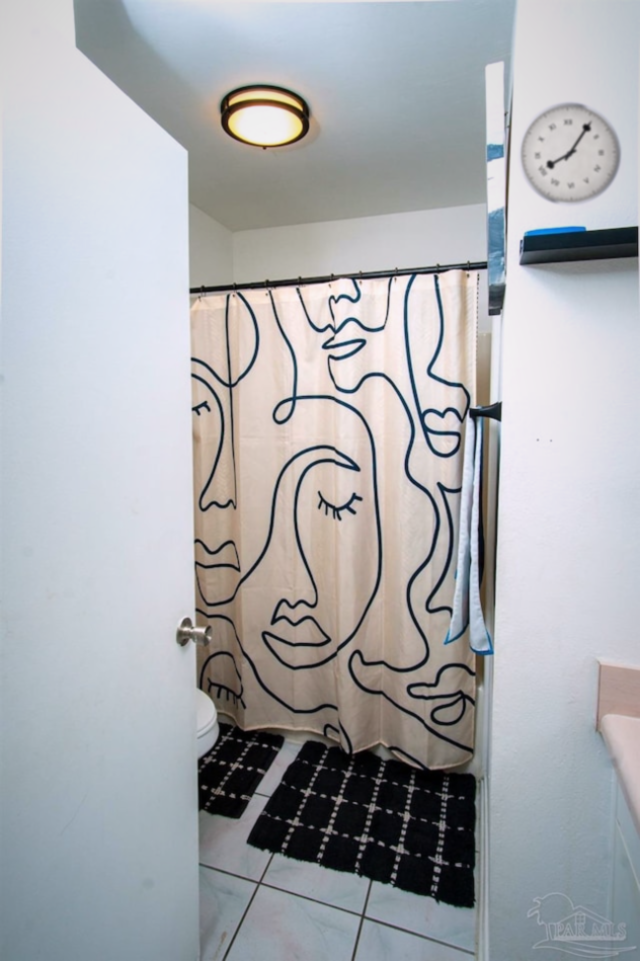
8h06
